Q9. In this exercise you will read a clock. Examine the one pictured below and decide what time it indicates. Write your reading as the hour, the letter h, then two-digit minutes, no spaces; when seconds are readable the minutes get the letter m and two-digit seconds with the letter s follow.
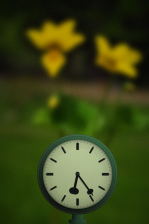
6h24
